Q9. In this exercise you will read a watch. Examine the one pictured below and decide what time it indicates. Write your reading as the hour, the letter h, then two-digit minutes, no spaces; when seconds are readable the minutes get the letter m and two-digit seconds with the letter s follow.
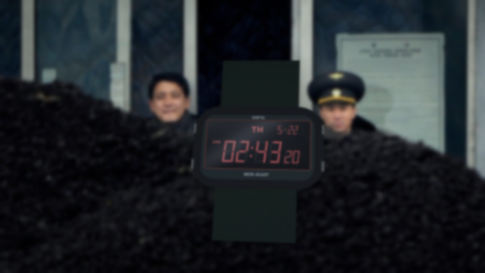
2h43m20s
